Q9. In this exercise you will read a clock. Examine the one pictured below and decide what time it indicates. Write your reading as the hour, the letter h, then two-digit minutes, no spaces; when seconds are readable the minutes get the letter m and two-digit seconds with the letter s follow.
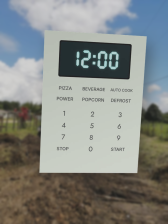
12h00
